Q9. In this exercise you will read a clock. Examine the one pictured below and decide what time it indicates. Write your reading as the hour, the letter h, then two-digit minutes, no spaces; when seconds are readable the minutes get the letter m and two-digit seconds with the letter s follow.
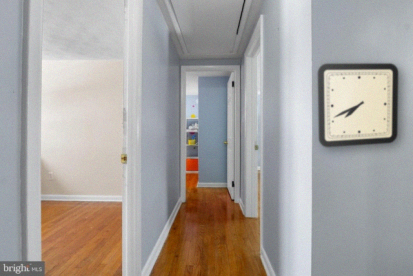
7h41
